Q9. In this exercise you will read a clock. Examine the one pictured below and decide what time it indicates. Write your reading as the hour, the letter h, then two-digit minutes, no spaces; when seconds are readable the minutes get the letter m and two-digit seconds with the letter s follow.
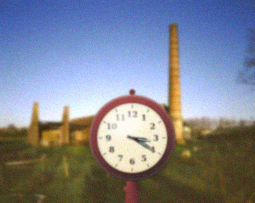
3h20
